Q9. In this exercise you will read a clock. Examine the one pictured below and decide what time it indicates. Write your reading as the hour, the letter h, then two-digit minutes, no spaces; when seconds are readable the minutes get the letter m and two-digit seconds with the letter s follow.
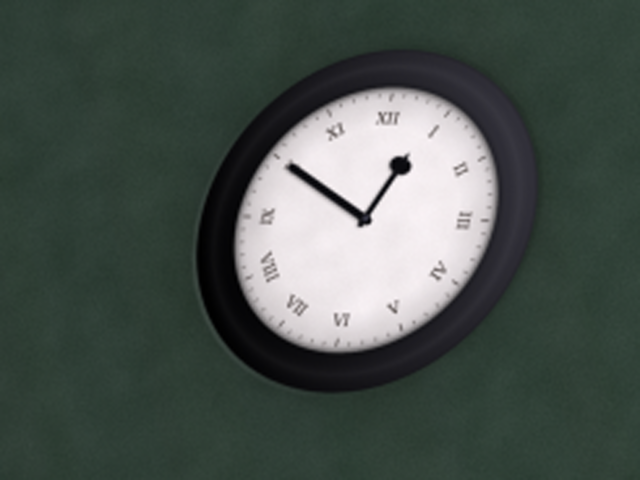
12h50
